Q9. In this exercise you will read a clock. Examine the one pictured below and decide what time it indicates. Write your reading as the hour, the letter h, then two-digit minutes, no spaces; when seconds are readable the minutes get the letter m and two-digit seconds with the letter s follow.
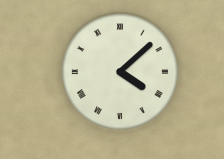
4h08
